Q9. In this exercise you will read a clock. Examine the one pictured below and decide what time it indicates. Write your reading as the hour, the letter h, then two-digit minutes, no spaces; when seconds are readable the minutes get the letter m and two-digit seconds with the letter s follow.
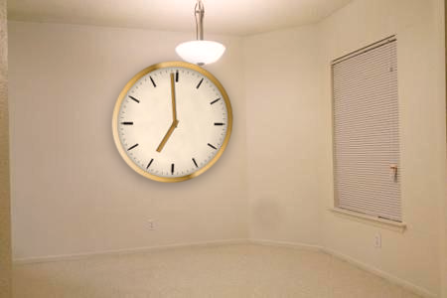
6h59
